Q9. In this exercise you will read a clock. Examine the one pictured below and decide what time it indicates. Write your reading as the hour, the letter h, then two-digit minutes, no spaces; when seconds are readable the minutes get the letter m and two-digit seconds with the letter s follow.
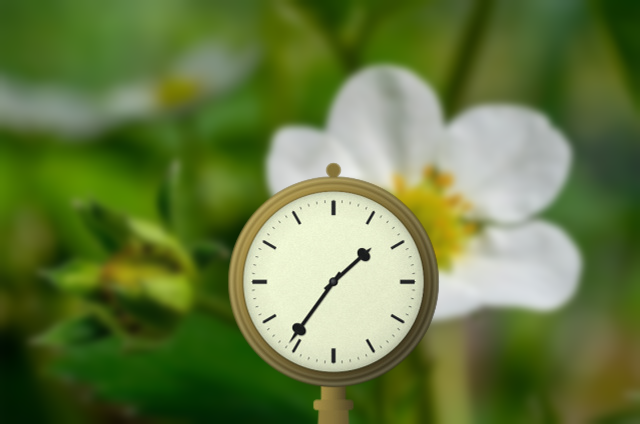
1h36
